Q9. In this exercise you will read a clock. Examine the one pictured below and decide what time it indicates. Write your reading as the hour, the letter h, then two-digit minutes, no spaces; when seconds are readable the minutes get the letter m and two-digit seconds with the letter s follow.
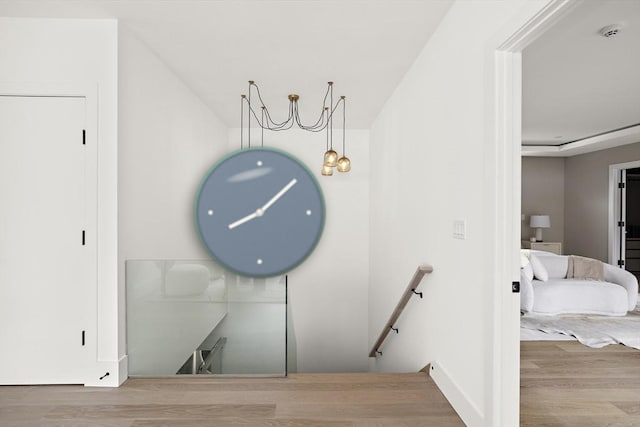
8h08
